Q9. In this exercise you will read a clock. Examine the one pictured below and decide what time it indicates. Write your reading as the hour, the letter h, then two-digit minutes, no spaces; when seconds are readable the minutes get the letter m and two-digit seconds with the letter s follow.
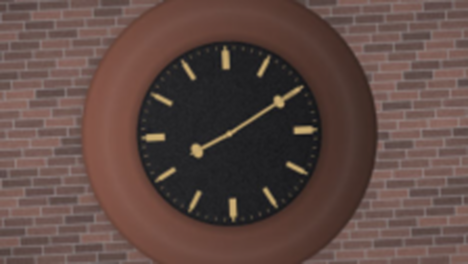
8h10
